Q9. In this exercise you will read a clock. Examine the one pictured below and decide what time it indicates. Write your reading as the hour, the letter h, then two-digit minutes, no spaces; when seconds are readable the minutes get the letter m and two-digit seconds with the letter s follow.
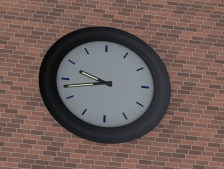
9h43
